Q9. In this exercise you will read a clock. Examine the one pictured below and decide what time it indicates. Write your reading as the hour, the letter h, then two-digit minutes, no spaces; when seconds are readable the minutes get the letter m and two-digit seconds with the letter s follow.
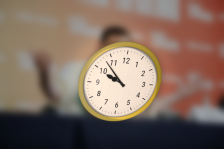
9h53
